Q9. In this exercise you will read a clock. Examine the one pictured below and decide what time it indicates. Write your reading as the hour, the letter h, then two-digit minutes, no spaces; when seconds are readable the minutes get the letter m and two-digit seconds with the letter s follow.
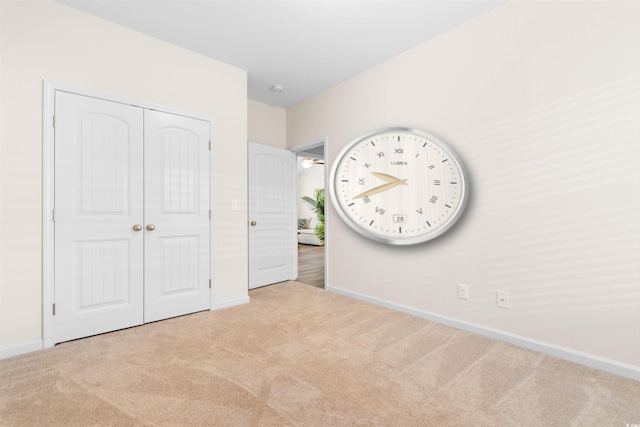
9h41
